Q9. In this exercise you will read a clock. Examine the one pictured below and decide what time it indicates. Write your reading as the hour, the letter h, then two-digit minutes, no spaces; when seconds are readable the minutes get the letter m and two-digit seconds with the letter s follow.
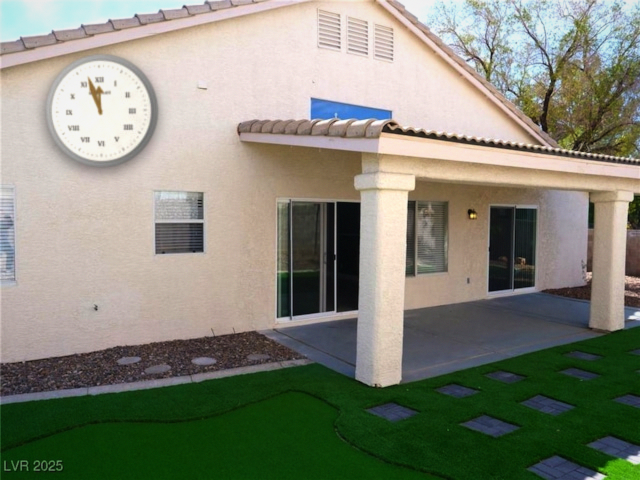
11h57
